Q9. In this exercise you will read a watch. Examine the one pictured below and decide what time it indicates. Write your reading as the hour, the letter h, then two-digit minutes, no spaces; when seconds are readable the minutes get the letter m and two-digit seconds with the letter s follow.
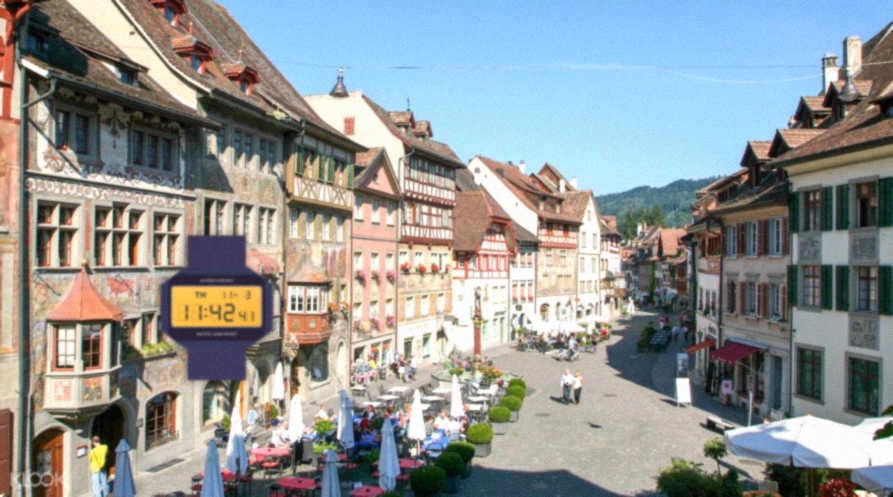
11h42m41s
